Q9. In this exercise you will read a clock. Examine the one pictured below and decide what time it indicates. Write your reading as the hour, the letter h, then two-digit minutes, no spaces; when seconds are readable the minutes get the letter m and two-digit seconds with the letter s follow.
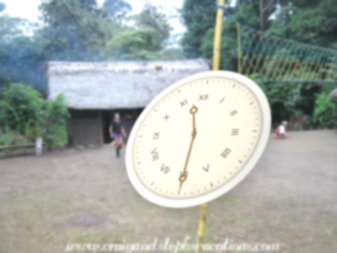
11h30
